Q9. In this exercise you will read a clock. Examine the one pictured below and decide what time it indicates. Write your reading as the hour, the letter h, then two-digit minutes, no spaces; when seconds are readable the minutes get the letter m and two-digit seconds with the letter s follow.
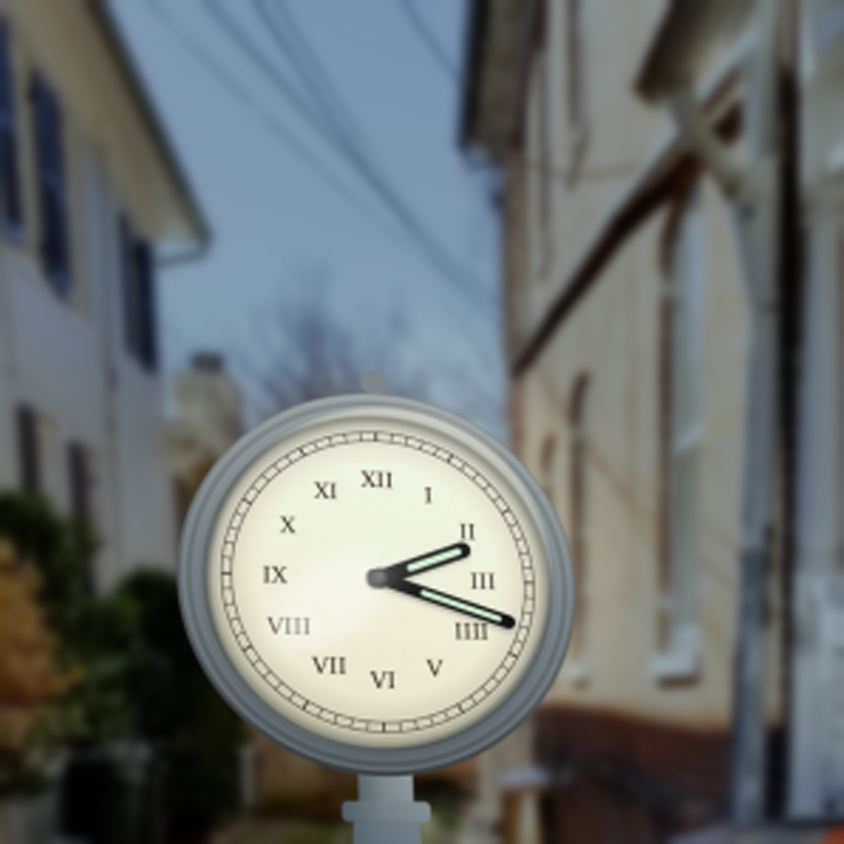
2h18
